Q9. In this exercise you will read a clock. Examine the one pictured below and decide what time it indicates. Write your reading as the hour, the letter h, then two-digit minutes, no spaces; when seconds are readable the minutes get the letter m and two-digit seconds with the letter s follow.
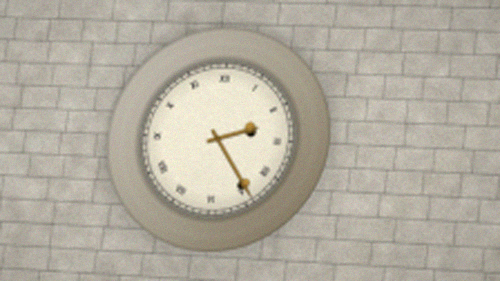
2h24
